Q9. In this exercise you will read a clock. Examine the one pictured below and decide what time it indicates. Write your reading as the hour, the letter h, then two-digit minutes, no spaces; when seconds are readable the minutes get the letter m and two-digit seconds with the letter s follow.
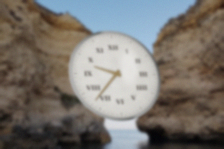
9h37
